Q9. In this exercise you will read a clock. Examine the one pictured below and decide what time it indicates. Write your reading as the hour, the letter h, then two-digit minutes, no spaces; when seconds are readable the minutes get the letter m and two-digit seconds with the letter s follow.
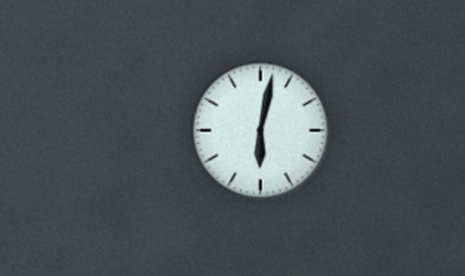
6h02
